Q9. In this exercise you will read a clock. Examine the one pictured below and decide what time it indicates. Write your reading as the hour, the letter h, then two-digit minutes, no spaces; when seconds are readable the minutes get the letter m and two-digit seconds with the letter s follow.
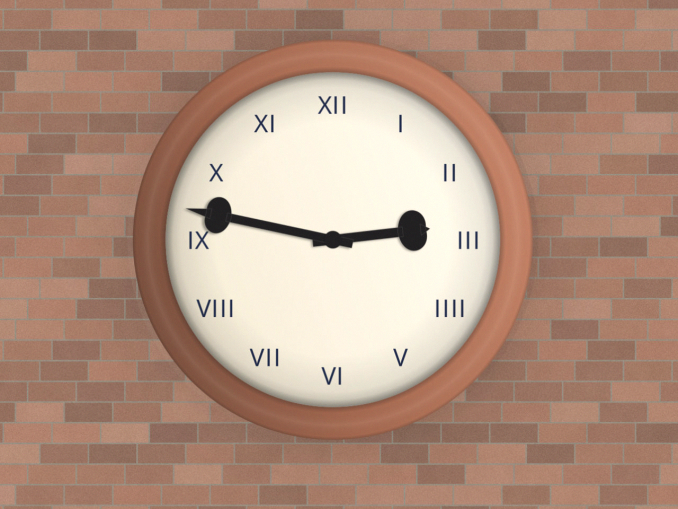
2h47
